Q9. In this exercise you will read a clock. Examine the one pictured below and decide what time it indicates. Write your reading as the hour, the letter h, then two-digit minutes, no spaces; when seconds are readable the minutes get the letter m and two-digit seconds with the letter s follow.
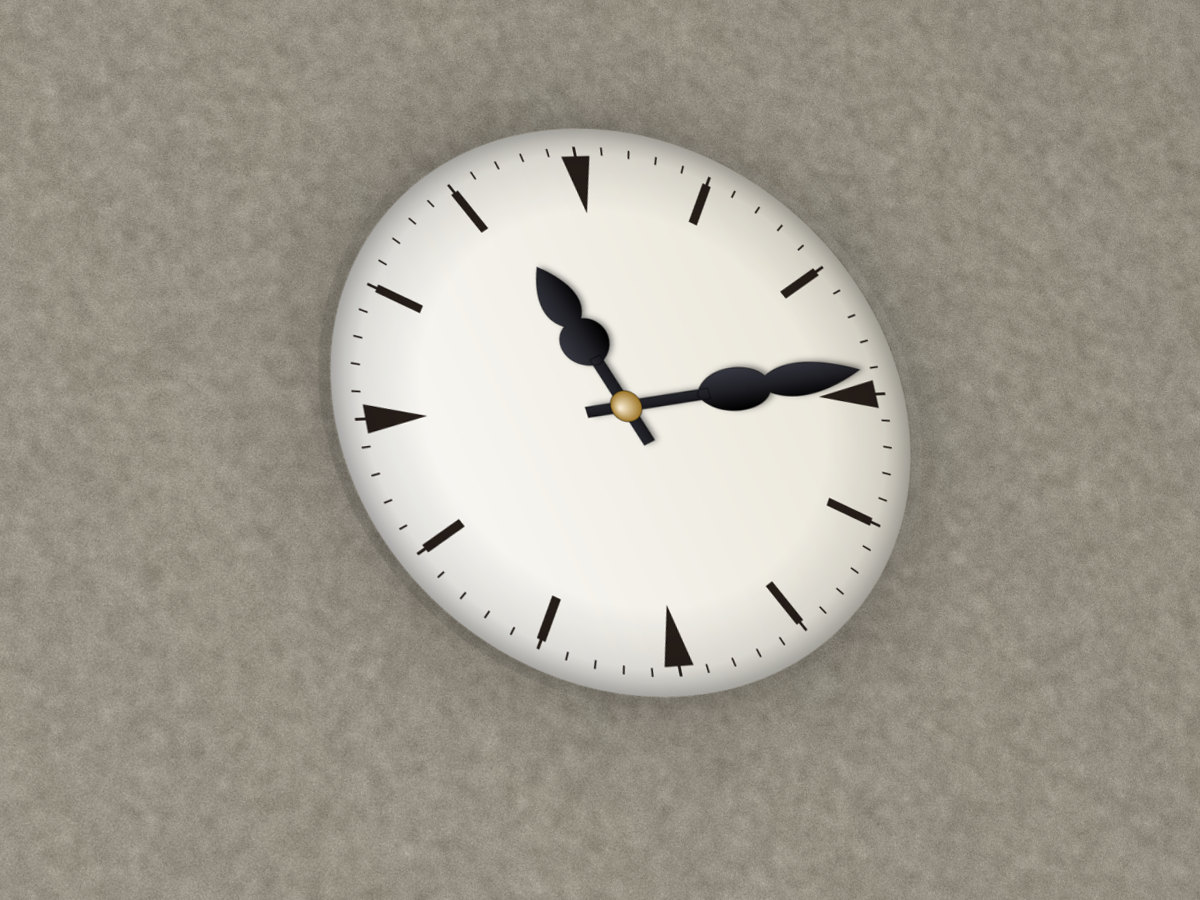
11h14
